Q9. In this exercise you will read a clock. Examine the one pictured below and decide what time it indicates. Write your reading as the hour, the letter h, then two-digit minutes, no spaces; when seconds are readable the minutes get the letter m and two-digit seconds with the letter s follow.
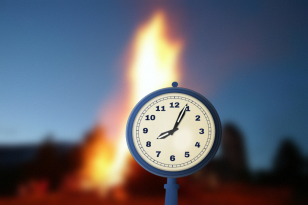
8h04
